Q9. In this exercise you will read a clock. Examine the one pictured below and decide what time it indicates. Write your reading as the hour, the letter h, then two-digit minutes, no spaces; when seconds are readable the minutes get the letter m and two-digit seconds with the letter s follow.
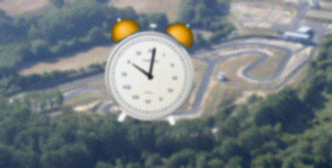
10h01
